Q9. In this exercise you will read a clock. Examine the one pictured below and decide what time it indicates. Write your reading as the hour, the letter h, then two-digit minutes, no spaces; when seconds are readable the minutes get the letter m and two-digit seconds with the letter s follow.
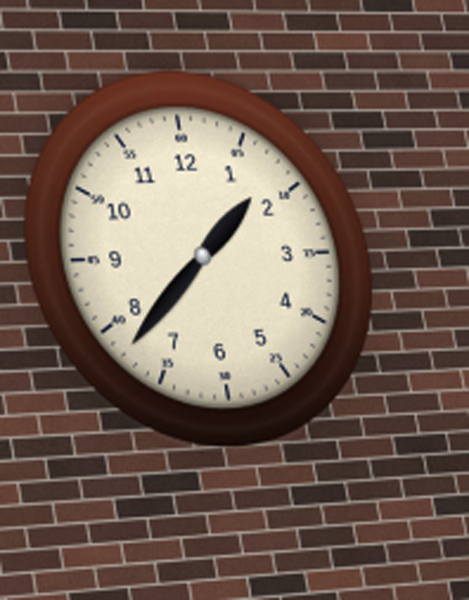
1h38
